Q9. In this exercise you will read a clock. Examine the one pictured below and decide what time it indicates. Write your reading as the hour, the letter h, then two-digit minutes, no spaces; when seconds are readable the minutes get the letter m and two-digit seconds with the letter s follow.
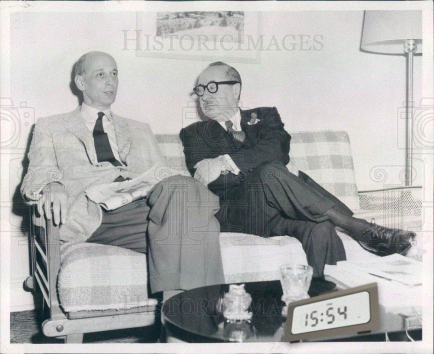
15h54
